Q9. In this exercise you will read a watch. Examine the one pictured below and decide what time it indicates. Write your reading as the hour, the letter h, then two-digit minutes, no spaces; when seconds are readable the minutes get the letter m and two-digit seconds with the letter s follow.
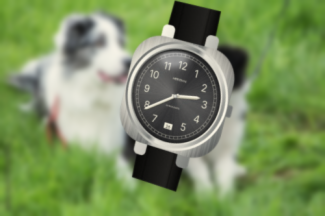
2h39
